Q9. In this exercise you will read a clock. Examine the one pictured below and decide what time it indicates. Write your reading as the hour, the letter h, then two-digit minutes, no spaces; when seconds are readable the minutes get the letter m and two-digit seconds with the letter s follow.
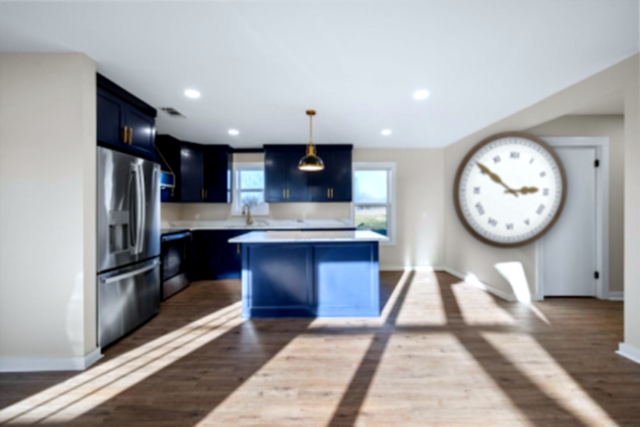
2h51
